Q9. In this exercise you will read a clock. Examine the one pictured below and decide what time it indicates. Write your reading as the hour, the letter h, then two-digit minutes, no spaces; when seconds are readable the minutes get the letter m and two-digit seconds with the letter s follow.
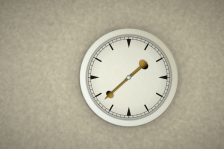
1h38
